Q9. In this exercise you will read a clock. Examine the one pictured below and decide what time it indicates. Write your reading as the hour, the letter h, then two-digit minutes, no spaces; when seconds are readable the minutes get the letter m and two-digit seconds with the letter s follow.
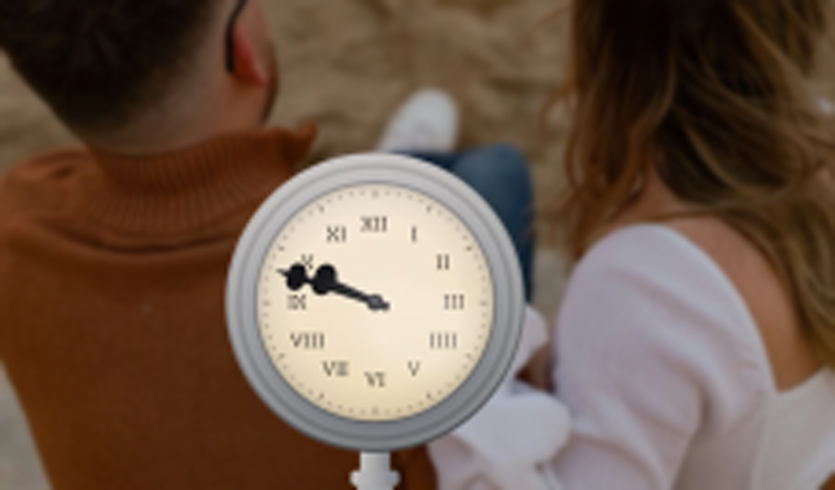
9h48
